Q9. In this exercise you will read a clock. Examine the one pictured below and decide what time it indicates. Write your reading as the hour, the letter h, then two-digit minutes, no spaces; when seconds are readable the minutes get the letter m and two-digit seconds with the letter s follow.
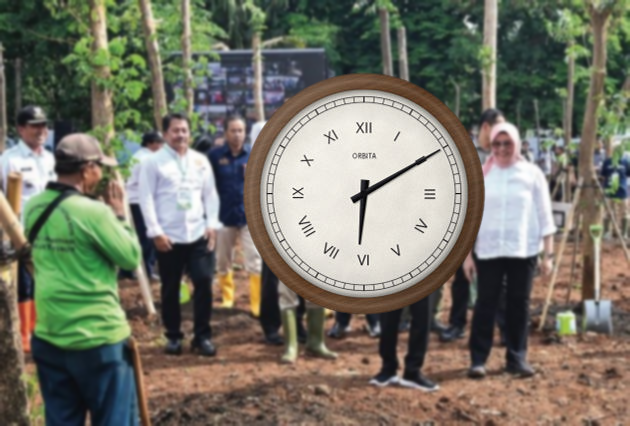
6h10
